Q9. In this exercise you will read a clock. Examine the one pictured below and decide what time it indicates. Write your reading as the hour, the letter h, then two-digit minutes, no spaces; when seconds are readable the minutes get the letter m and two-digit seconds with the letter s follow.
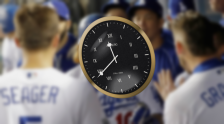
11h39
